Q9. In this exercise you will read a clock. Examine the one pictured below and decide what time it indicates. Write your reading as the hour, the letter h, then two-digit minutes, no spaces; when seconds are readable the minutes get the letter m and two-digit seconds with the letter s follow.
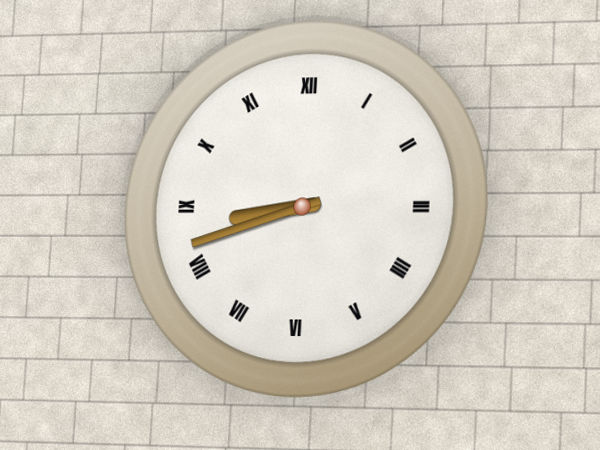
8h42
